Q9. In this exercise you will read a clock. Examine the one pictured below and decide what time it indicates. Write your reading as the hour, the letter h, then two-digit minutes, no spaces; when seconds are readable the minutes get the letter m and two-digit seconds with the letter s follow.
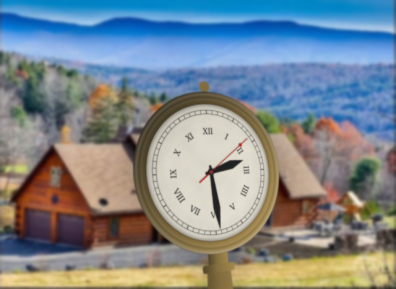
2h29m09s
